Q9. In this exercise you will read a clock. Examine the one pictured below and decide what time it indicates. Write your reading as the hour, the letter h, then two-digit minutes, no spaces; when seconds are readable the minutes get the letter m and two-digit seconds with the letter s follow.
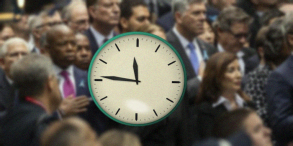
11h46
